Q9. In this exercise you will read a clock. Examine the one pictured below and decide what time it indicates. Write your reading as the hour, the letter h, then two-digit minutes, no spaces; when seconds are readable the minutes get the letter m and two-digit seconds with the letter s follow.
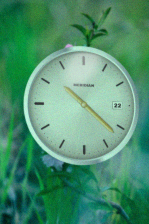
10h22
